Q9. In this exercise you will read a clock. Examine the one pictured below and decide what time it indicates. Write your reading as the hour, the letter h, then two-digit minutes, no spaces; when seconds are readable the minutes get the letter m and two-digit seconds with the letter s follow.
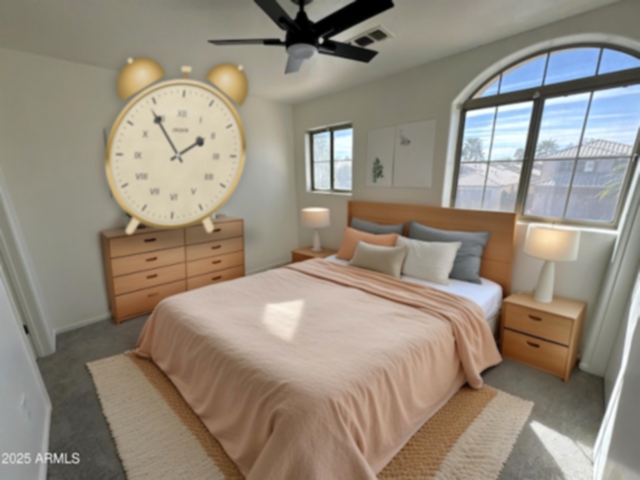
1h54
